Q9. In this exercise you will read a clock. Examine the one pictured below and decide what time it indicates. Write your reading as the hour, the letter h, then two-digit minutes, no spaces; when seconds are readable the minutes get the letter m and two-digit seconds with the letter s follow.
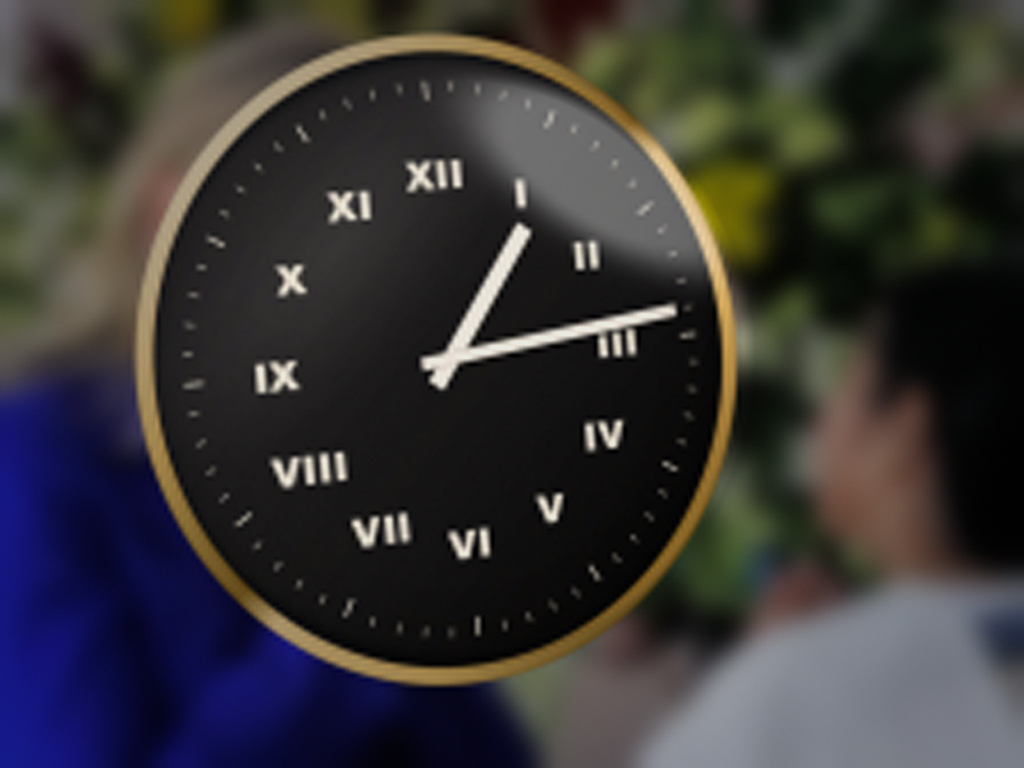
1h14
